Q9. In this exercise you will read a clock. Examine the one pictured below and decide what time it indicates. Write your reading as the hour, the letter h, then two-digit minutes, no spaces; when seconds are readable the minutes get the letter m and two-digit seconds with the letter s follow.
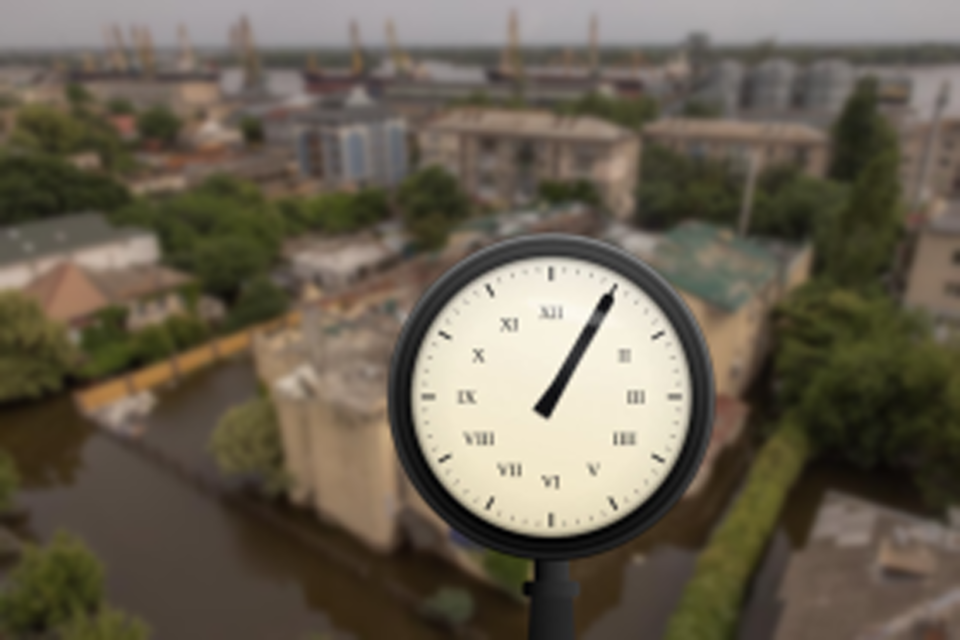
1h05
